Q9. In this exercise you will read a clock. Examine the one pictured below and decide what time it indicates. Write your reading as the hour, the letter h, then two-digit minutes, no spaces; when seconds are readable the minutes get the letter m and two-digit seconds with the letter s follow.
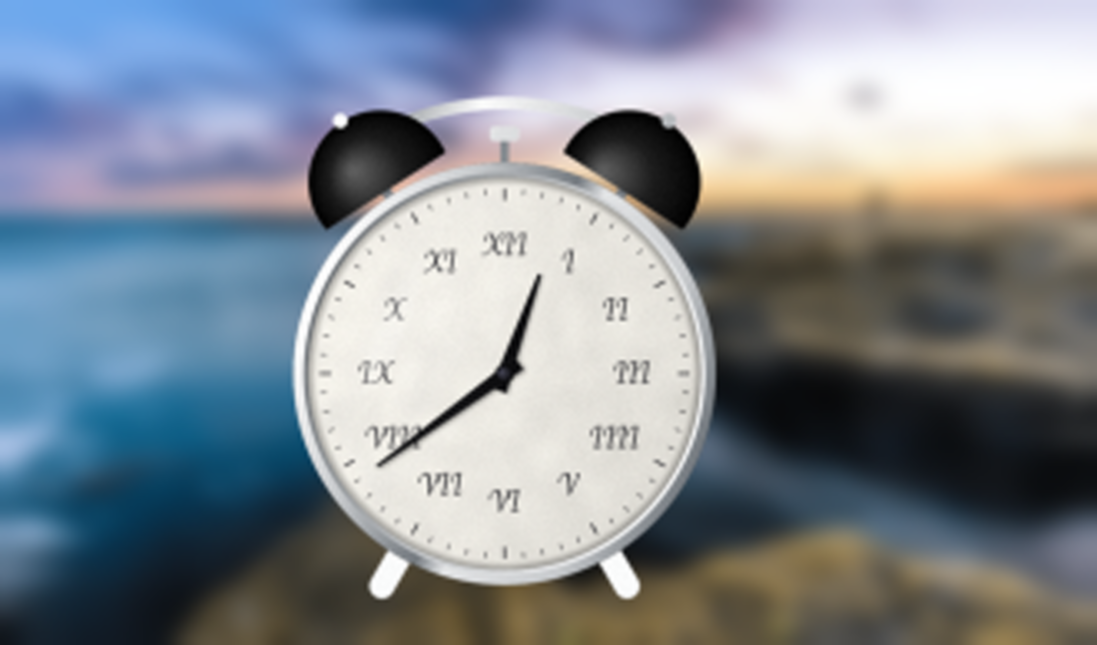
12h39
